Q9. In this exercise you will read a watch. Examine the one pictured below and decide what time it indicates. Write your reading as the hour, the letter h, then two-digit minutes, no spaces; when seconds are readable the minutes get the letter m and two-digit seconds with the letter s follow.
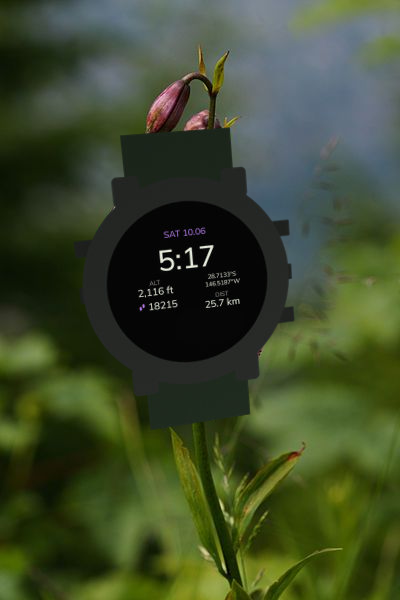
5h17
